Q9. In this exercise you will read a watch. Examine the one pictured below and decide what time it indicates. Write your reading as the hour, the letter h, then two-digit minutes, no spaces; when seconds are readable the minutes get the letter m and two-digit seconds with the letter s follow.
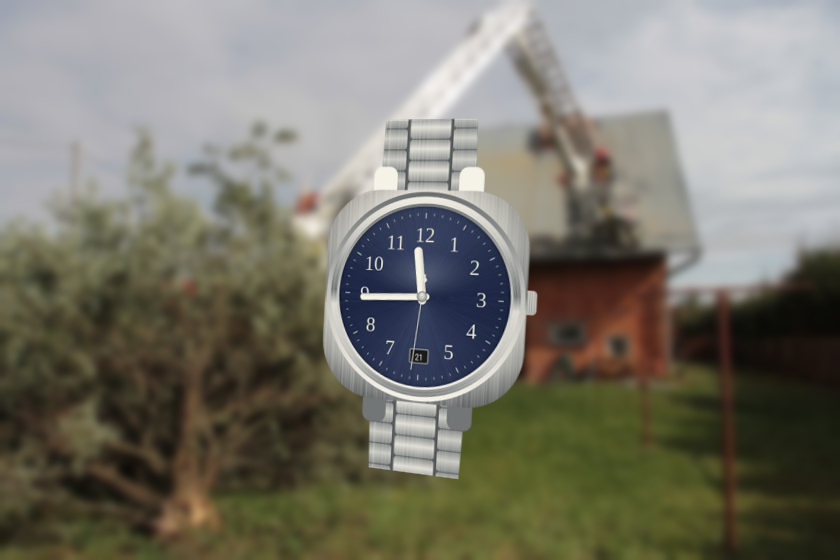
11h44m31s
